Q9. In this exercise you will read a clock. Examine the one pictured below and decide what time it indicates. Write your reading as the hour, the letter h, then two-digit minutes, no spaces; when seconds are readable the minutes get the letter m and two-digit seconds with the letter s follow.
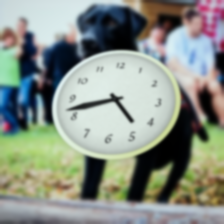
4h42
